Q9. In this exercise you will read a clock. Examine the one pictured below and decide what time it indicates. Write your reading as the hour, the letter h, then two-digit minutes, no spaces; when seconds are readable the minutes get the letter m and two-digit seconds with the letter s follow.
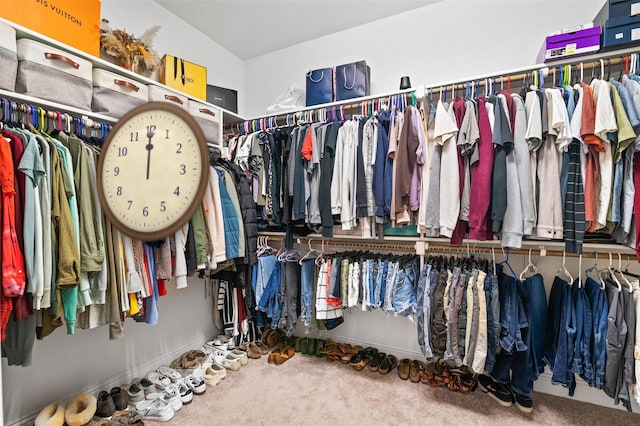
12h00
